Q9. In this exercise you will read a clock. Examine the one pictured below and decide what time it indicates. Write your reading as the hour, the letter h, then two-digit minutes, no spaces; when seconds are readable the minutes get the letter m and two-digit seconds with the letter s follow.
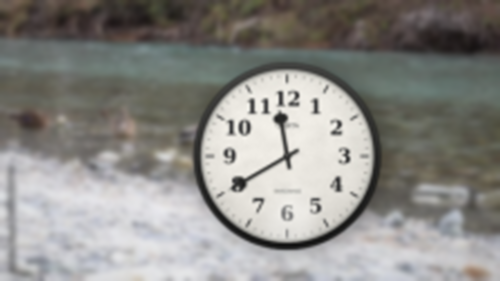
11h40
